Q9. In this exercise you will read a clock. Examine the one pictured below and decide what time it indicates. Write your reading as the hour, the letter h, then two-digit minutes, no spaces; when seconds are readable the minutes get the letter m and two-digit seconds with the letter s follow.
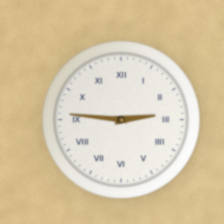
2h46
